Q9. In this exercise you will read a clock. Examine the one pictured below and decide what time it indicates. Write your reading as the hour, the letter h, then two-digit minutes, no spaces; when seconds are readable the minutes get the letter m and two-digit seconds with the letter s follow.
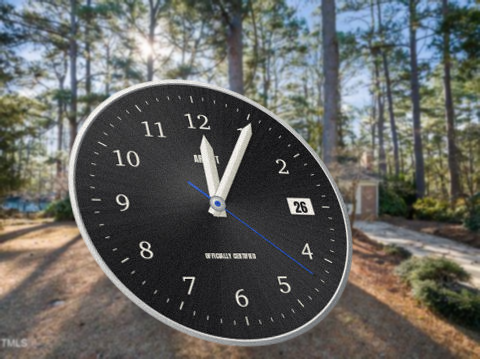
12h05m22s
